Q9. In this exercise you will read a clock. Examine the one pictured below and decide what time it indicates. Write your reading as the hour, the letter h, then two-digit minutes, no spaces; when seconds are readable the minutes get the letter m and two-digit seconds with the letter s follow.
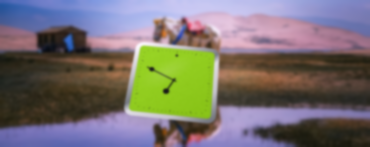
6h49
